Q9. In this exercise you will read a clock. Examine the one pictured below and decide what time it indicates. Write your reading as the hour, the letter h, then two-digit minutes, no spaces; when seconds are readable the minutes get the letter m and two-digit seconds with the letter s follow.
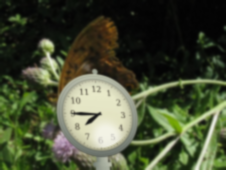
7h45
